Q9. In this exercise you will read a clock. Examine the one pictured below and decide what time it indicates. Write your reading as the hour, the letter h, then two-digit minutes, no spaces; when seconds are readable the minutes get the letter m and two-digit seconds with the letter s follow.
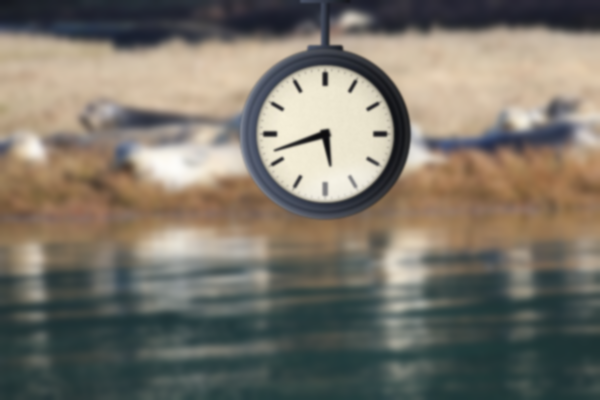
5h42
